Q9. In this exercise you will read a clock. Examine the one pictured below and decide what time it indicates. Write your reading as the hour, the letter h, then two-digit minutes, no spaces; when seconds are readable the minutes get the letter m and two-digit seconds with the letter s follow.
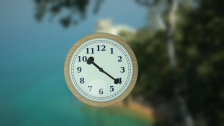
10h21
